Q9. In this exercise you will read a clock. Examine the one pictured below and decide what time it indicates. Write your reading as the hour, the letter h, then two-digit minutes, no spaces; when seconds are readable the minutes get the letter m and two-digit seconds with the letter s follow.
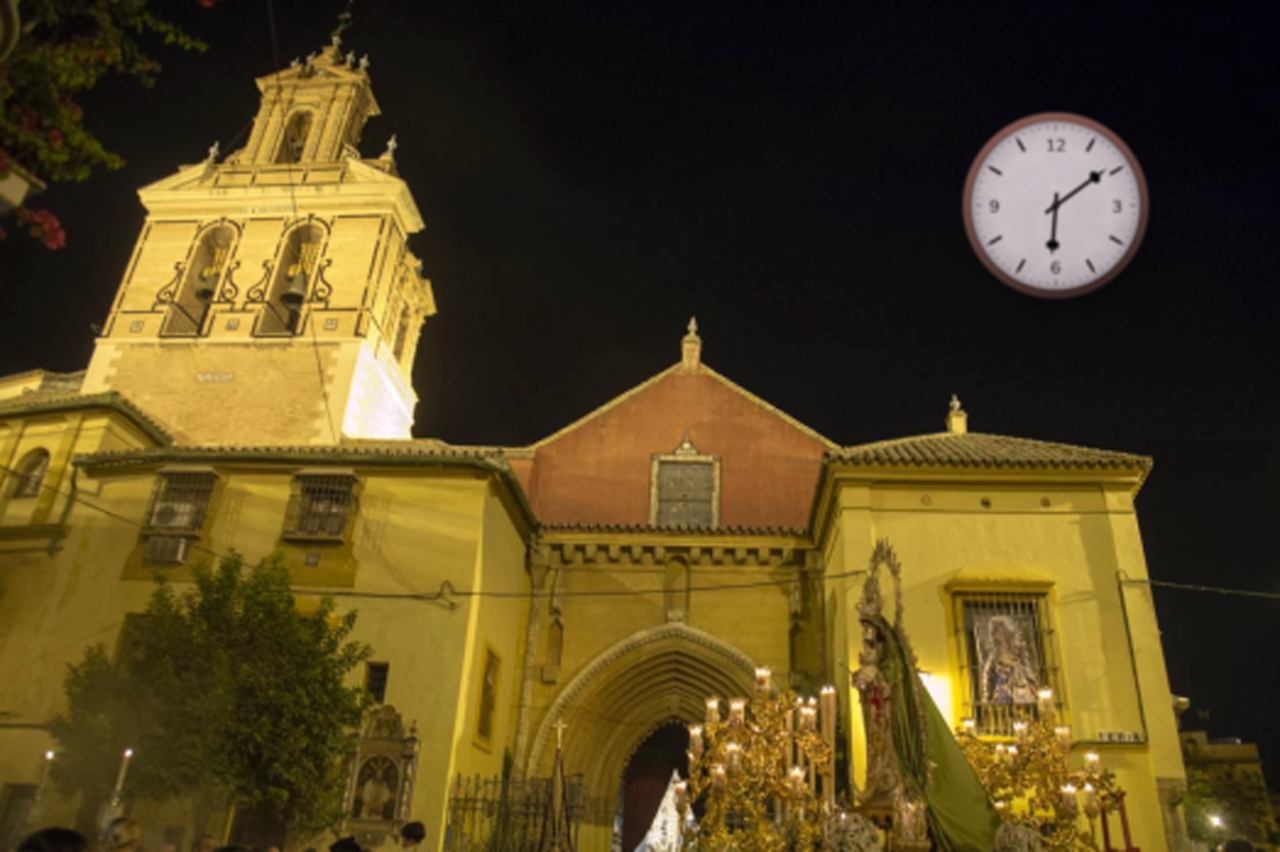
6h09
